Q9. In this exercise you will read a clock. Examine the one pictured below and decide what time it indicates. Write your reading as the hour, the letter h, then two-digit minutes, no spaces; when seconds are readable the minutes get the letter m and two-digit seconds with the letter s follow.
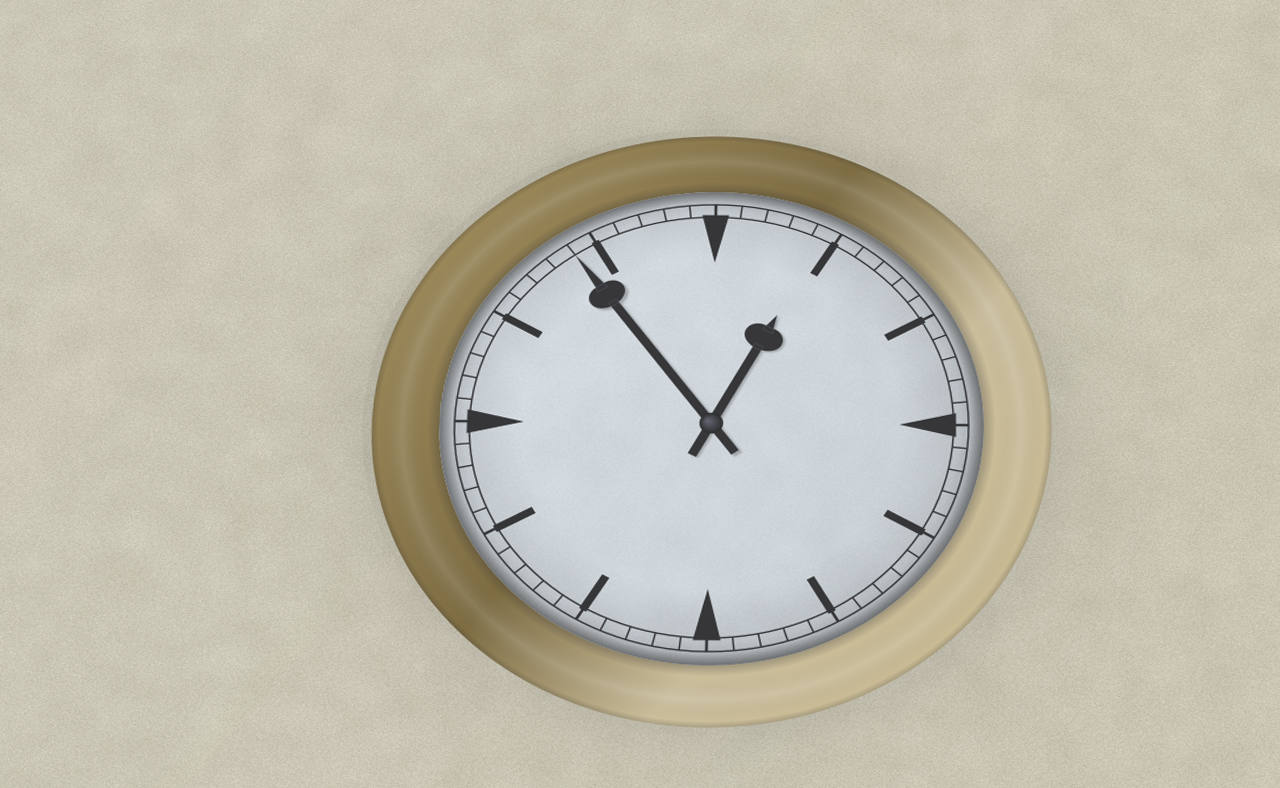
12h54
